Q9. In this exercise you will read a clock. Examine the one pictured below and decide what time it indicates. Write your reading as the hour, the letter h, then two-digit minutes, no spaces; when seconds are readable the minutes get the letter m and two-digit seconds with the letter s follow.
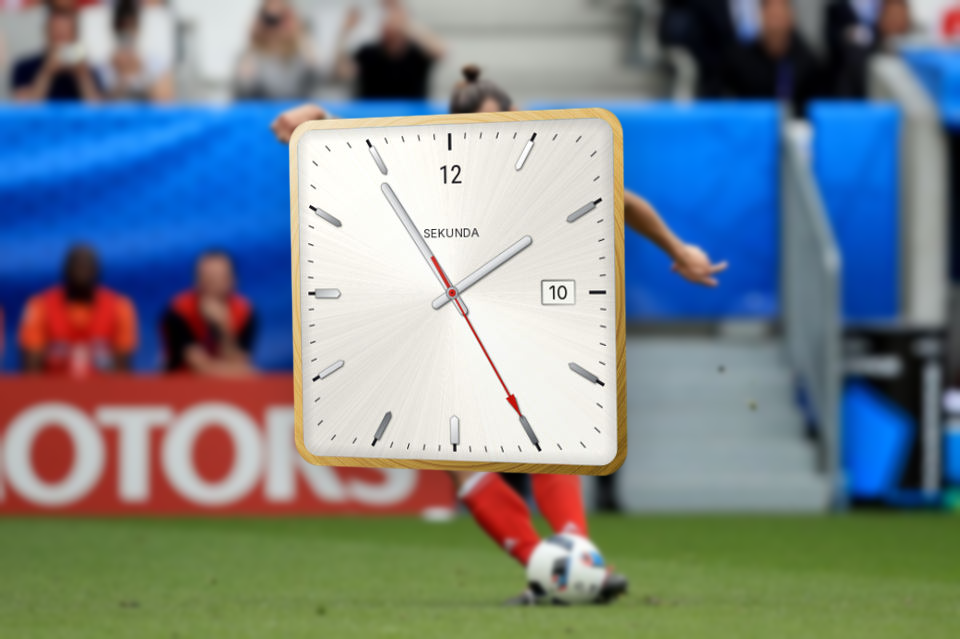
1h54m25s
